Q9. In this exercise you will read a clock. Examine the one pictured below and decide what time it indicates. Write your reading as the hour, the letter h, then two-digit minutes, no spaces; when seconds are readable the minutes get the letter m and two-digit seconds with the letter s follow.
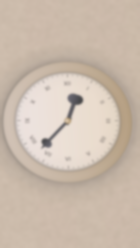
12h37
